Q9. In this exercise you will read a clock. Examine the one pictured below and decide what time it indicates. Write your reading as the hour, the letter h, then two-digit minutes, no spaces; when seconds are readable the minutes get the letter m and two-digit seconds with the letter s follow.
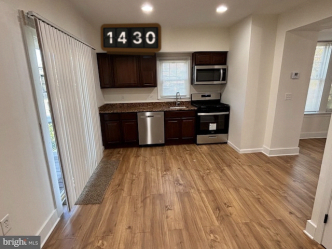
14h30
